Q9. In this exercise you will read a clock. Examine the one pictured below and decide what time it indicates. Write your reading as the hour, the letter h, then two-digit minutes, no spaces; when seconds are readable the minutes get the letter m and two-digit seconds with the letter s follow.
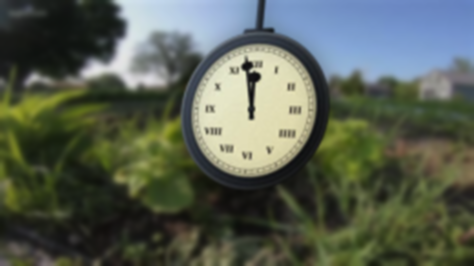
11h58
